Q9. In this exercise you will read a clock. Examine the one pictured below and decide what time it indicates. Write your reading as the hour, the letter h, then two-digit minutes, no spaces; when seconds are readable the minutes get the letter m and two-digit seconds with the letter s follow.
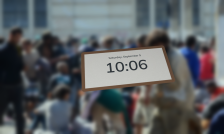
10h06
